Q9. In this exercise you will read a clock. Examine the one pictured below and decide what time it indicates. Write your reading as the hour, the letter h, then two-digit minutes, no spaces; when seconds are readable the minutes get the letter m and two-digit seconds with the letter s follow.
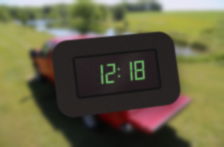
12h18
